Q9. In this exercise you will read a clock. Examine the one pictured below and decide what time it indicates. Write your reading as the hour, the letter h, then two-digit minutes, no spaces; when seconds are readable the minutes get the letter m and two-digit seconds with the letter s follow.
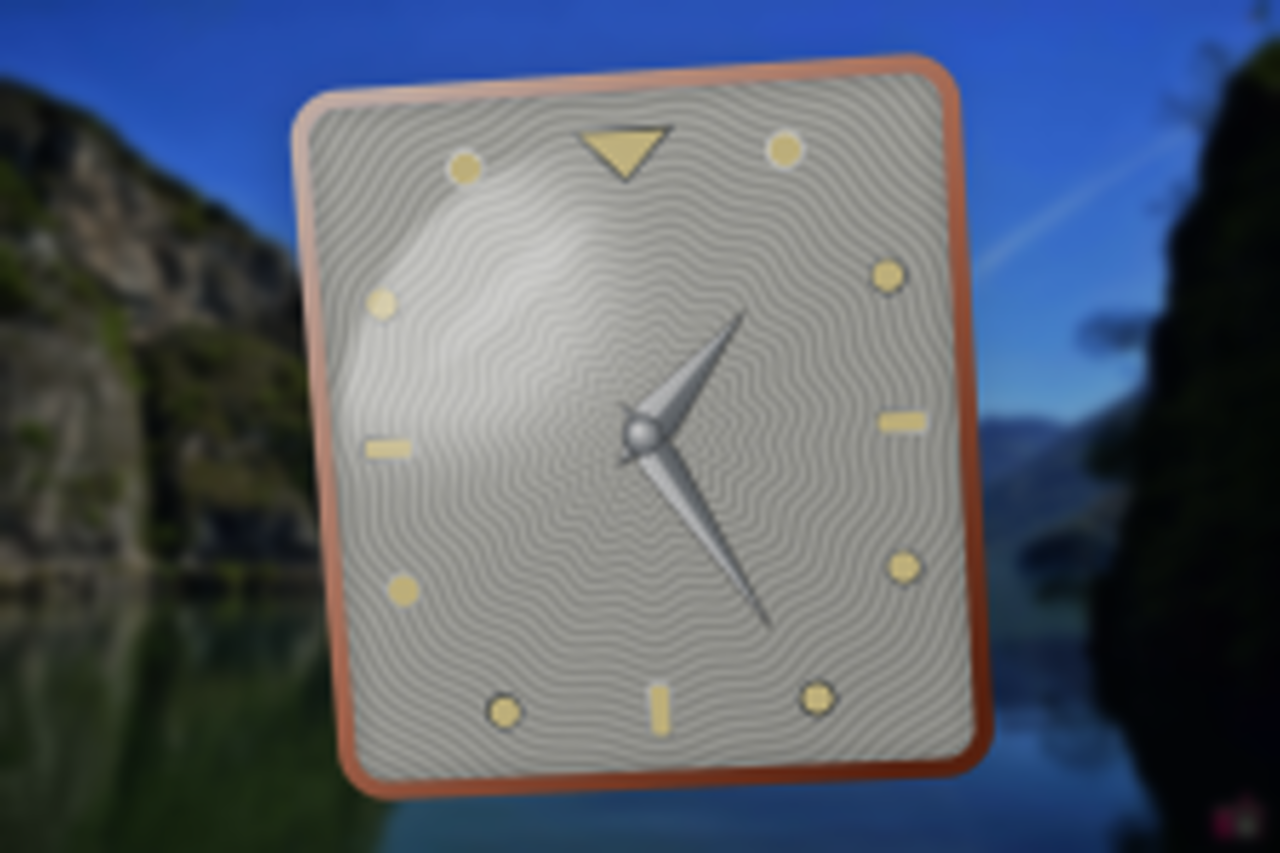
1h25
